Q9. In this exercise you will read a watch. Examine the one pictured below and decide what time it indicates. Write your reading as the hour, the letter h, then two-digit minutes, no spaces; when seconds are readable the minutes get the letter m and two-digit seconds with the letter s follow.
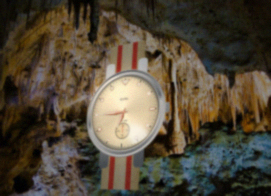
6h45
